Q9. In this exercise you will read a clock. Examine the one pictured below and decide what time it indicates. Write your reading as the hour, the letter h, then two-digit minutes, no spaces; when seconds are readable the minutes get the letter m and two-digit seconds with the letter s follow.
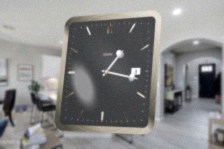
1h17
